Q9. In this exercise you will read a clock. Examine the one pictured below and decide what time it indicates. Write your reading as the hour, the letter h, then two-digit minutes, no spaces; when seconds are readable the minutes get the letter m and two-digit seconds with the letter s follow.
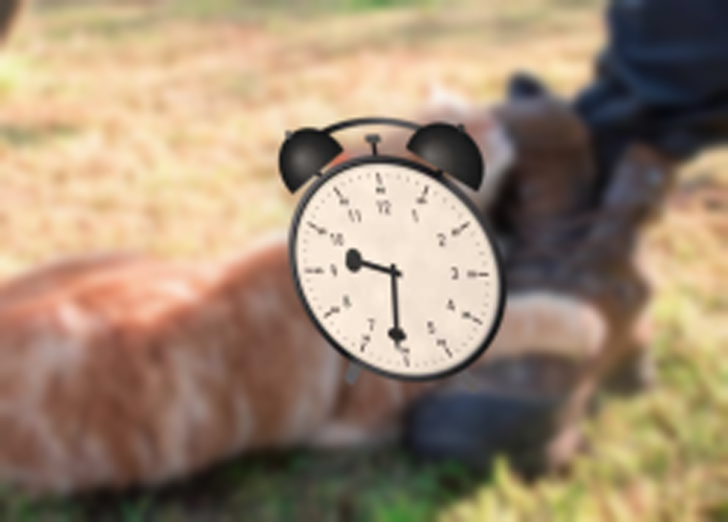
9h31
